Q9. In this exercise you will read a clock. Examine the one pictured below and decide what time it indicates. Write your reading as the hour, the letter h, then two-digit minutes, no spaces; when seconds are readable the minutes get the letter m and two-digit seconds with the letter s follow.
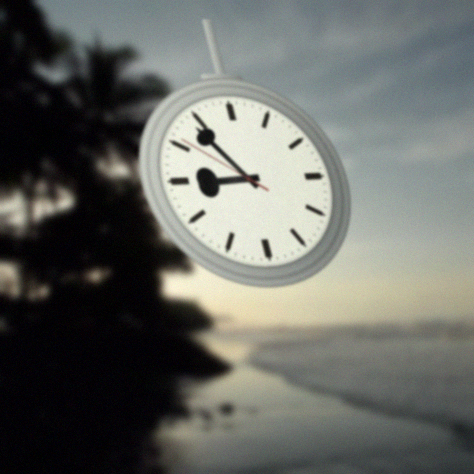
8h53m51s
